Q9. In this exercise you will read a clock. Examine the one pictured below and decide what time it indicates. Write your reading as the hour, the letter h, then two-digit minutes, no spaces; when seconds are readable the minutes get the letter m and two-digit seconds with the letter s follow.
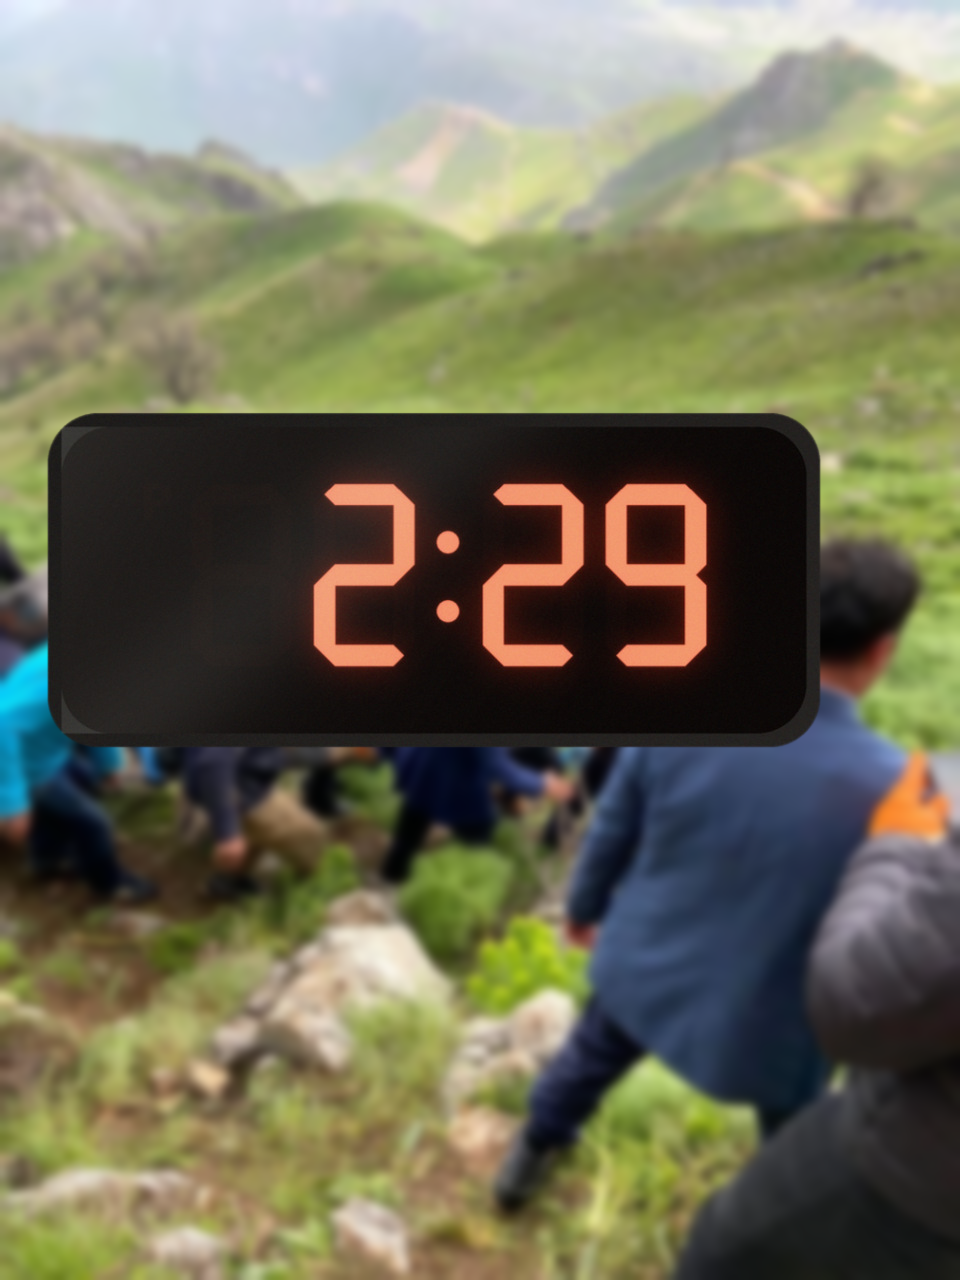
2h29
